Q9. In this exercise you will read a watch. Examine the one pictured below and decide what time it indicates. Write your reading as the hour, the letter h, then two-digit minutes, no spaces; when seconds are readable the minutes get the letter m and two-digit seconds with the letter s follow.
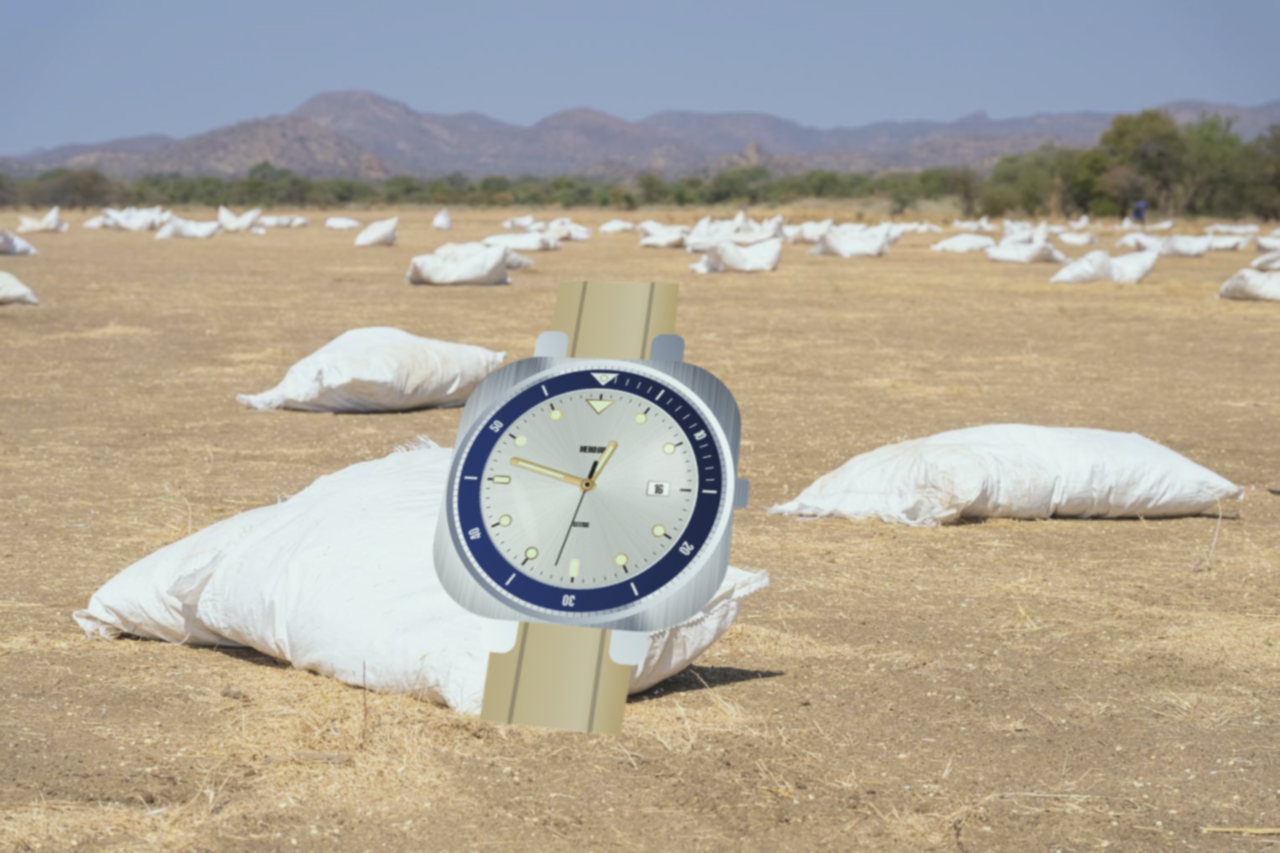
12h47m32s
